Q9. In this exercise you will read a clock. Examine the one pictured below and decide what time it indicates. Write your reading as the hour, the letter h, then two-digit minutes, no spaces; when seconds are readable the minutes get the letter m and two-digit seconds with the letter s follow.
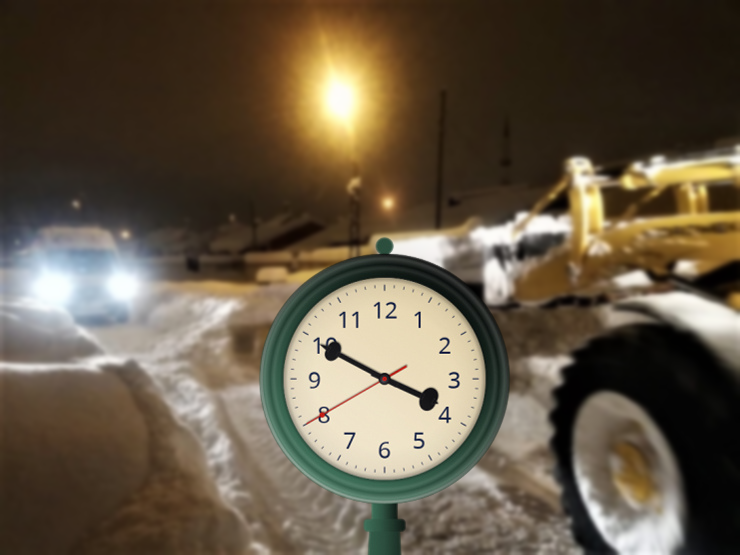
3h49m40s
